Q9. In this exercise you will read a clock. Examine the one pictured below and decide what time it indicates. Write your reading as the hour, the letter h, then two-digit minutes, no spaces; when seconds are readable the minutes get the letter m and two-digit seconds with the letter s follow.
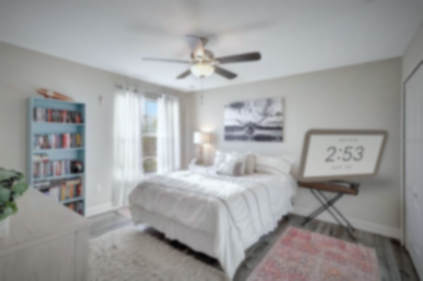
2h53
